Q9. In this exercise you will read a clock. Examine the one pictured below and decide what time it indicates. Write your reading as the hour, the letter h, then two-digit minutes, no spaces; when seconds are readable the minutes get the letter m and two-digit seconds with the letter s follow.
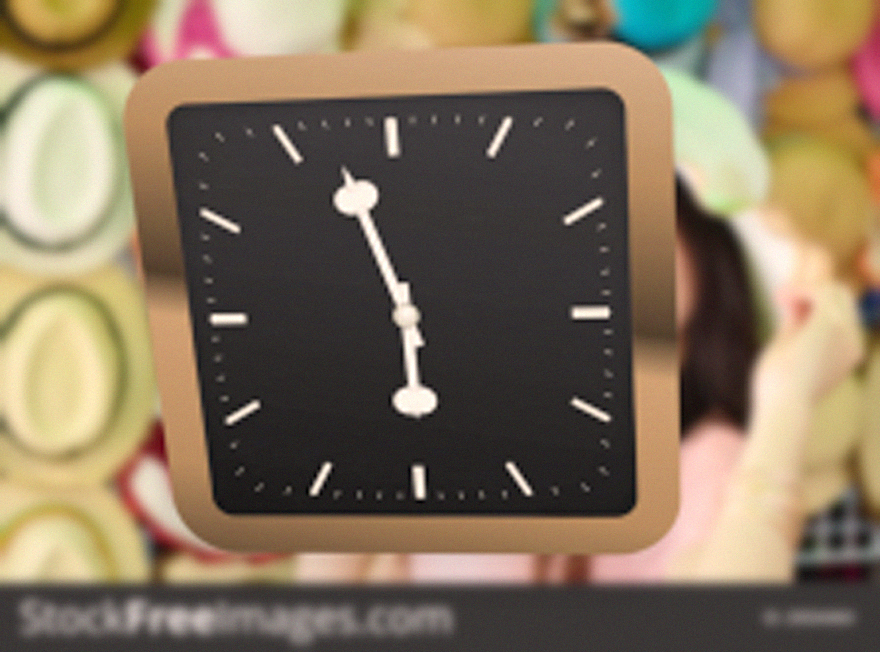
5h57
